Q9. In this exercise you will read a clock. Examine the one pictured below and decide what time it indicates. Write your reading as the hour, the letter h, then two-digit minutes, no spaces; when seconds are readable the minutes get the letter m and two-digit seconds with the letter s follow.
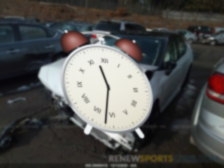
11h32
